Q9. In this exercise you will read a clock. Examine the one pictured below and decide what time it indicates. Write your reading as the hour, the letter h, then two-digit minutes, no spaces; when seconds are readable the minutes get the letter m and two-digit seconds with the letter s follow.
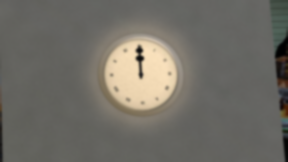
12h00
